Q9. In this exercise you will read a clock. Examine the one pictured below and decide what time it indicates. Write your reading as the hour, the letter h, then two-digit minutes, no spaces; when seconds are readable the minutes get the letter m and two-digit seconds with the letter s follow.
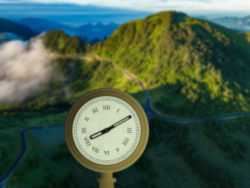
8h10
